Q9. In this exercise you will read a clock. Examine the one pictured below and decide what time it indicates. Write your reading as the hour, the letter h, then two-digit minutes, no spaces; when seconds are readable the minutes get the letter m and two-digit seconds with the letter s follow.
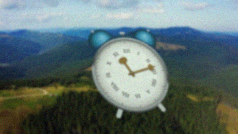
11h13
